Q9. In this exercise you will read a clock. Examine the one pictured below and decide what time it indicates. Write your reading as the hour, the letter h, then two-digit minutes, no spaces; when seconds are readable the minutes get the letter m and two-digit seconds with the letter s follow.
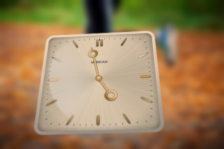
4h58
